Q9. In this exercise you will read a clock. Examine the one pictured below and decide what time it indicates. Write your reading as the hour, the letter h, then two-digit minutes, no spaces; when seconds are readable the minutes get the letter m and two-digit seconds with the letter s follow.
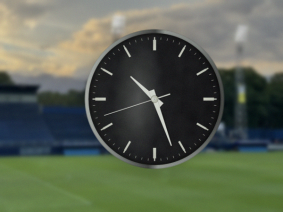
10h26m42s
